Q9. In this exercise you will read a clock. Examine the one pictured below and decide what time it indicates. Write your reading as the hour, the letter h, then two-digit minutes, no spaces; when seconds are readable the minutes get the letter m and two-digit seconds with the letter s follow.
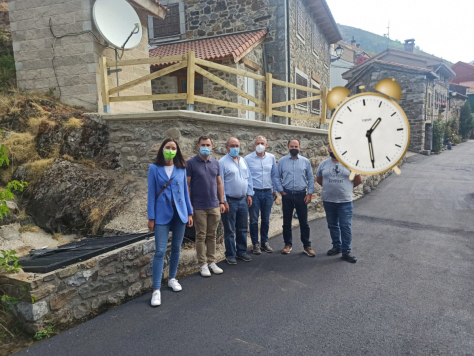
1h30
